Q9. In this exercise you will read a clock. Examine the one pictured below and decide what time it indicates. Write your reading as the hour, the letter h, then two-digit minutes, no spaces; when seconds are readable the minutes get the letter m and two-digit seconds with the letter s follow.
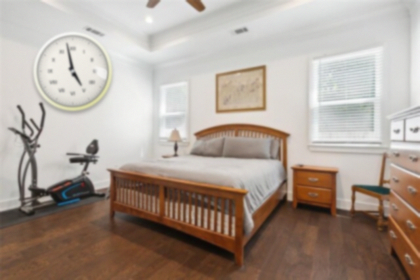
4h58
